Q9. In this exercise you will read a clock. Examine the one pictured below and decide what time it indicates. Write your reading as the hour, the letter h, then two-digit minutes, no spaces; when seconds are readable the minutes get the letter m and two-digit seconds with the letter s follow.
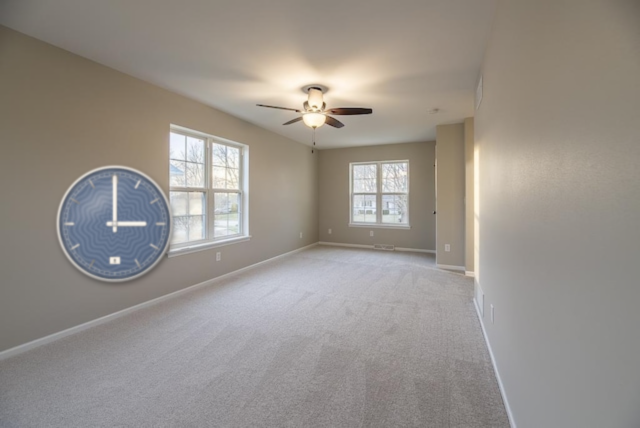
3h00
